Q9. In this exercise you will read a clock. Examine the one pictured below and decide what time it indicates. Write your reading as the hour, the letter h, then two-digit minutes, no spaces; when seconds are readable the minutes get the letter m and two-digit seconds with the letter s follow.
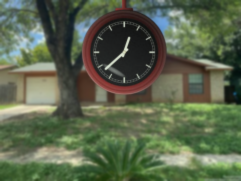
12h38
